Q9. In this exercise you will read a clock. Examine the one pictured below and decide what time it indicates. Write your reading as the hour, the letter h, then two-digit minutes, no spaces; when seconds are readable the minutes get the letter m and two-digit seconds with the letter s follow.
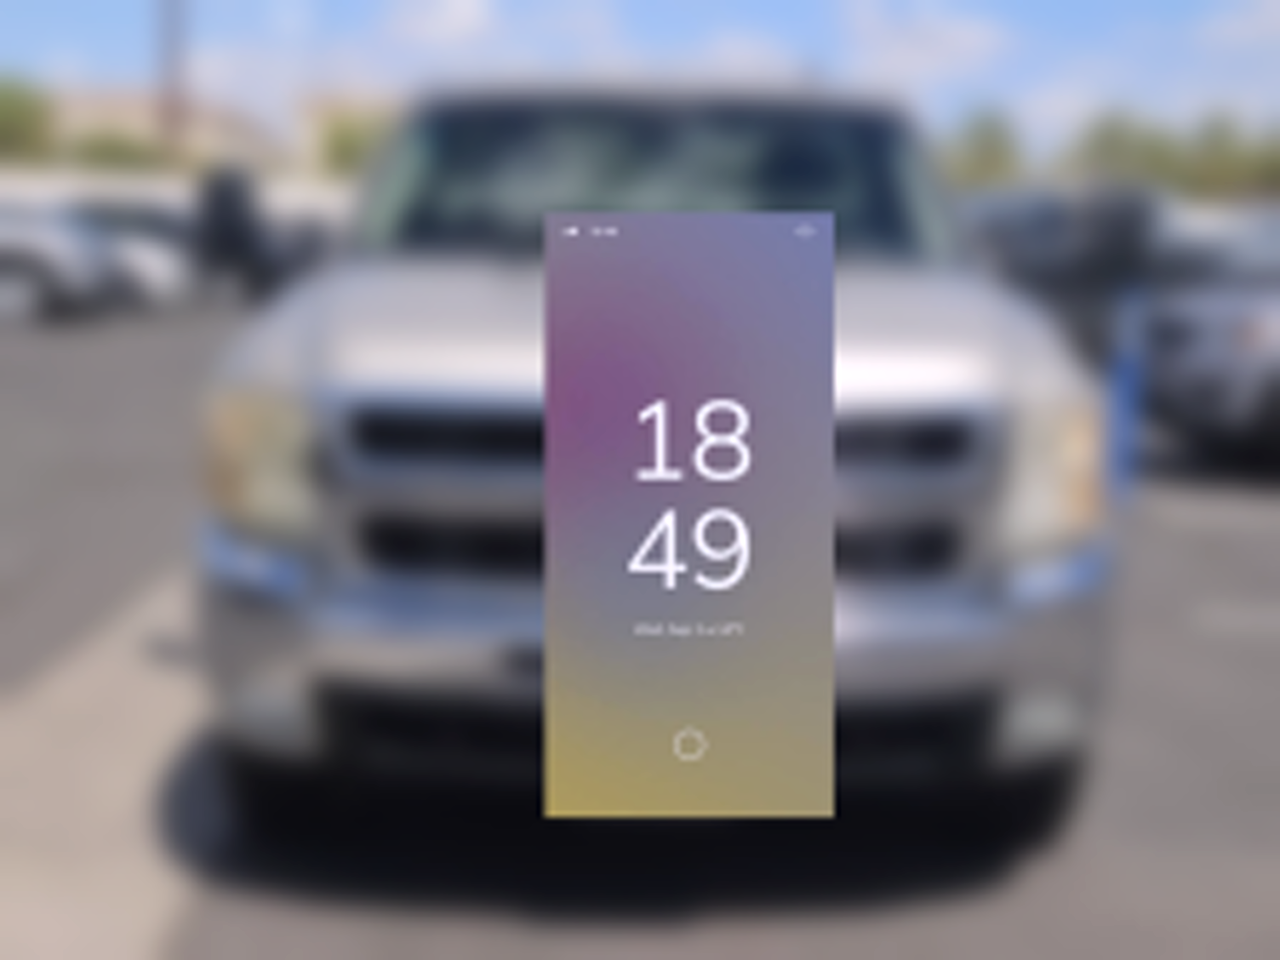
18h49
